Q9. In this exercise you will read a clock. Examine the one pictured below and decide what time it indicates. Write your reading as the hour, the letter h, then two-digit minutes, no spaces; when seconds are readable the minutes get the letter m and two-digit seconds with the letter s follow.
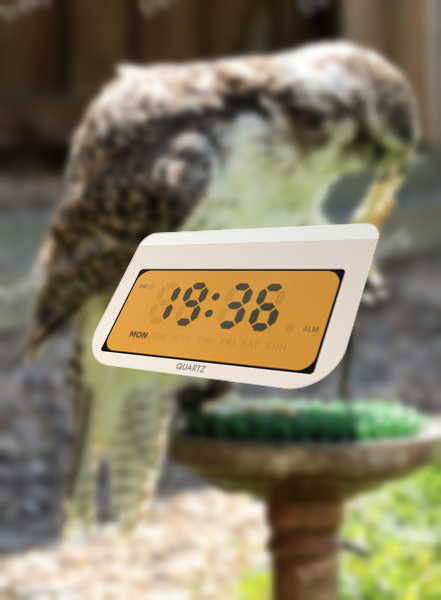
19h36
